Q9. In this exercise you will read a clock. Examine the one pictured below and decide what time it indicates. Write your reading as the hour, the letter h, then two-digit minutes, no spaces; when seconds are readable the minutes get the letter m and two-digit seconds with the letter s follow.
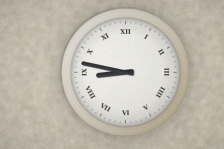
8h47
